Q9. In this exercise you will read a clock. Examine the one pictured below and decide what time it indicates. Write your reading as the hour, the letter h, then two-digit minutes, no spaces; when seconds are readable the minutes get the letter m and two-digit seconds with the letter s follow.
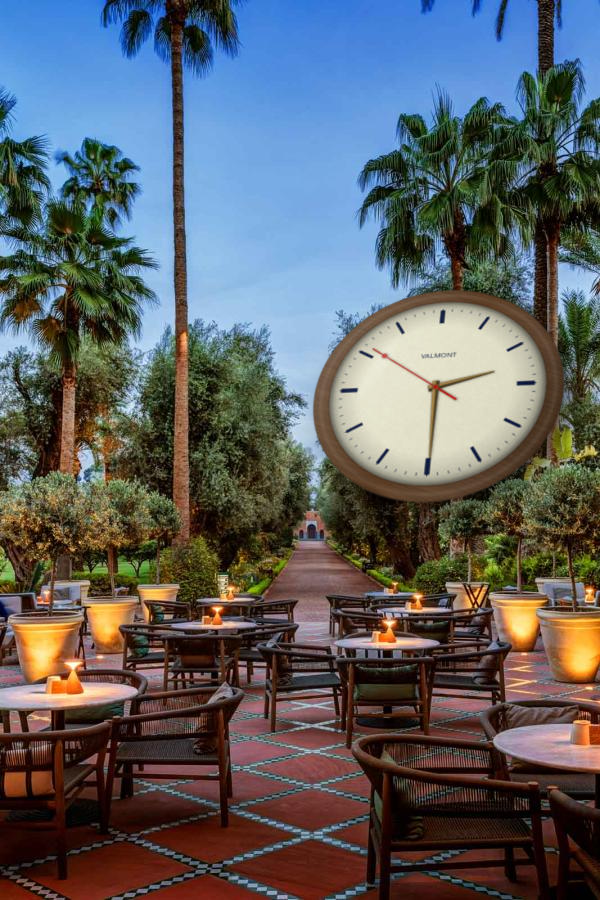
2h29m51s
